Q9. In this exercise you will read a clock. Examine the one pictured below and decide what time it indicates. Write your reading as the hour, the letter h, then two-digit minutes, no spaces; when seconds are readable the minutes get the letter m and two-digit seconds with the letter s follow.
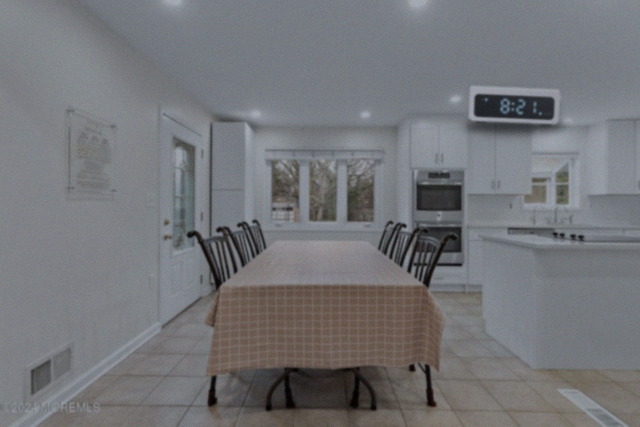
8h21
